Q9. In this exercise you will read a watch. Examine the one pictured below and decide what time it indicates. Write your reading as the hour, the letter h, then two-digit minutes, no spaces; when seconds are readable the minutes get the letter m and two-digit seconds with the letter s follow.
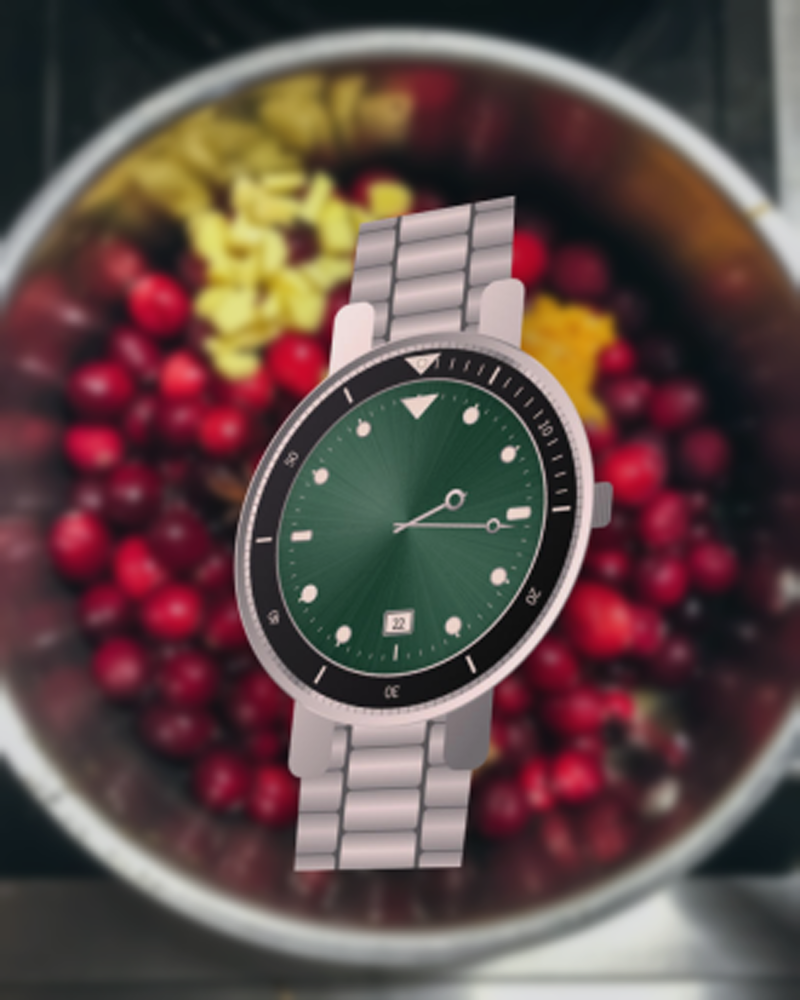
2h16
